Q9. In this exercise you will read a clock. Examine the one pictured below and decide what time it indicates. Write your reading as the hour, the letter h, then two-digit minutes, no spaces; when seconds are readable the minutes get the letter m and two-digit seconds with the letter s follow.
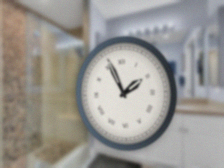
1h56
